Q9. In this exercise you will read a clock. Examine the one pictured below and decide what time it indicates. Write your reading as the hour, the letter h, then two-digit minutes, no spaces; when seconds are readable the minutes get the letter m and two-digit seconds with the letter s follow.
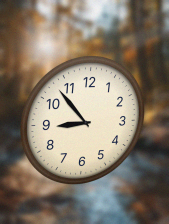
8h53
